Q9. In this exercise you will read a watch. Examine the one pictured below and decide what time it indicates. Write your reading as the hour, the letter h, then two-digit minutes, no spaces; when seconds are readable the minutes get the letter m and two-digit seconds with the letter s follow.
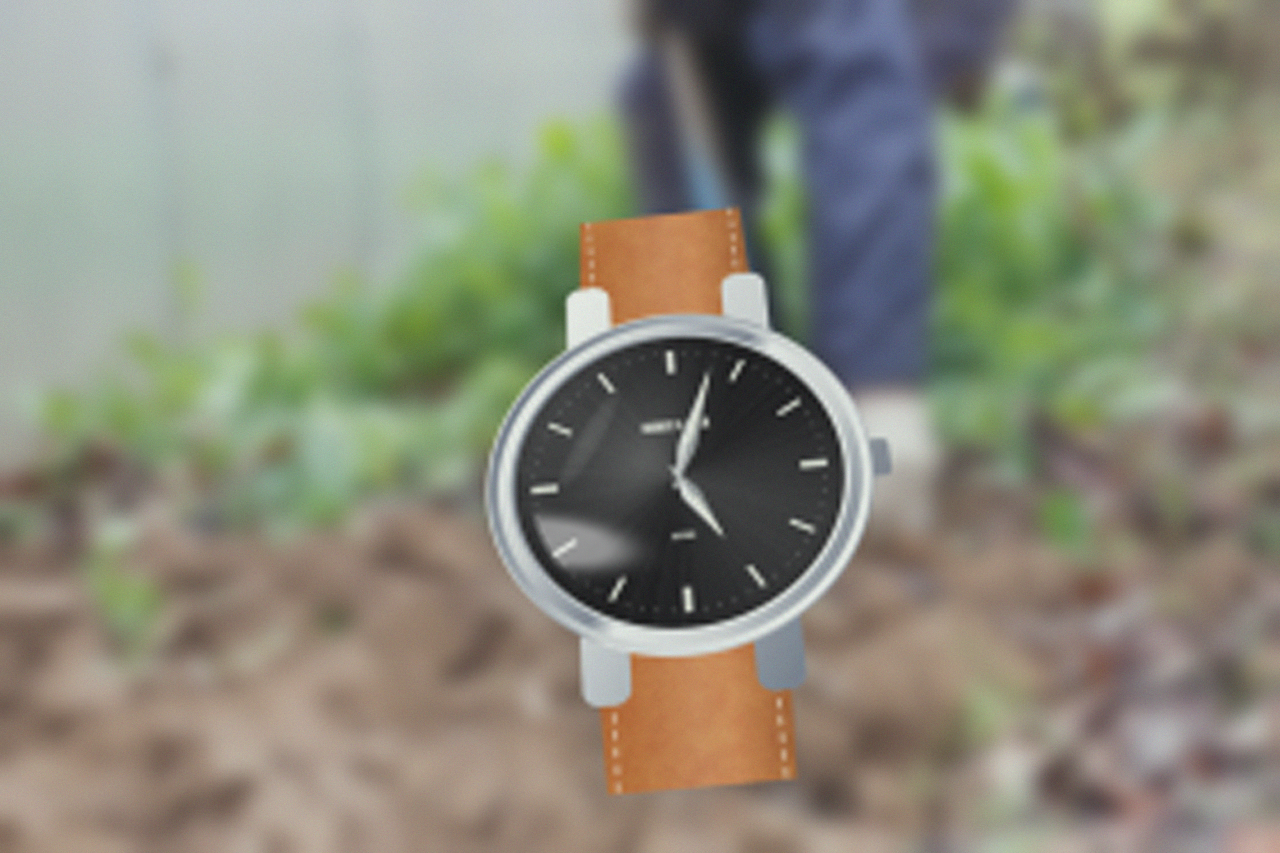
5h03
